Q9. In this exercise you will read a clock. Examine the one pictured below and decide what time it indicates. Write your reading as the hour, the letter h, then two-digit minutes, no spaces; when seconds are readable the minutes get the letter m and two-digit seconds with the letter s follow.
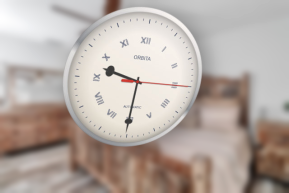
9h30m15s
